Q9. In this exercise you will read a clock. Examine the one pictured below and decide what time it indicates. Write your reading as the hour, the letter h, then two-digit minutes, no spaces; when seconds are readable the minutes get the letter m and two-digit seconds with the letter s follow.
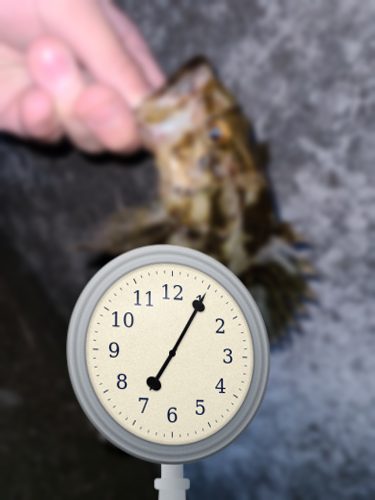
7h05
